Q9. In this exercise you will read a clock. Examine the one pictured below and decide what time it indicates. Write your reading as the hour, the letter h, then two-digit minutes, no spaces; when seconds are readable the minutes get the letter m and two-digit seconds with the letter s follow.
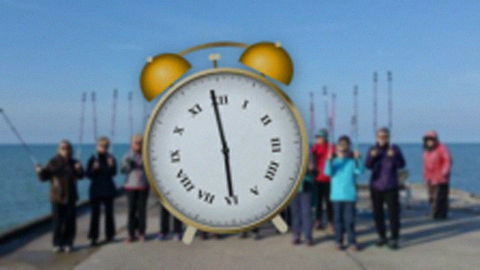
5h59
